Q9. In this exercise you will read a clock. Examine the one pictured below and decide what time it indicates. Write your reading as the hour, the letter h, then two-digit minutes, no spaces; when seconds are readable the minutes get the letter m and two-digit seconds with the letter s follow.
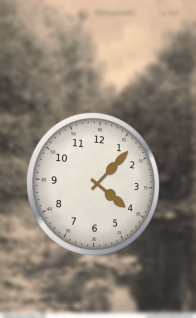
4h07
